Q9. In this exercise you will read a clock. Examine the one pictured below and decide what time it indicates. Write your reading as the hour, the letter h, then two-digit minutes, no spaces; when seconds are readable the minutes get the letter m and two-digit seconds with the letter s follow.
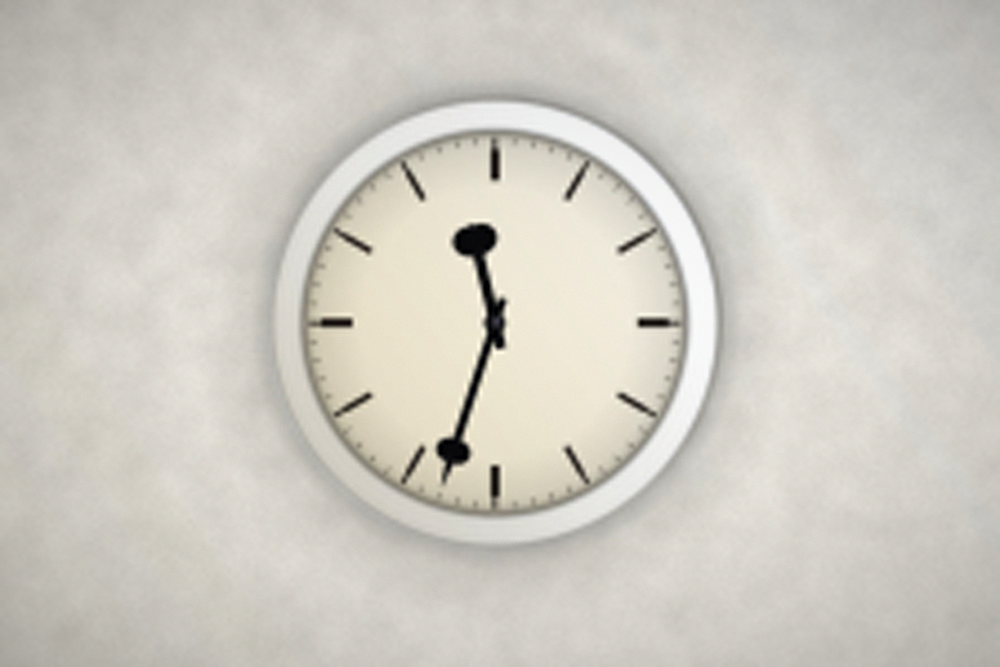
11h33
